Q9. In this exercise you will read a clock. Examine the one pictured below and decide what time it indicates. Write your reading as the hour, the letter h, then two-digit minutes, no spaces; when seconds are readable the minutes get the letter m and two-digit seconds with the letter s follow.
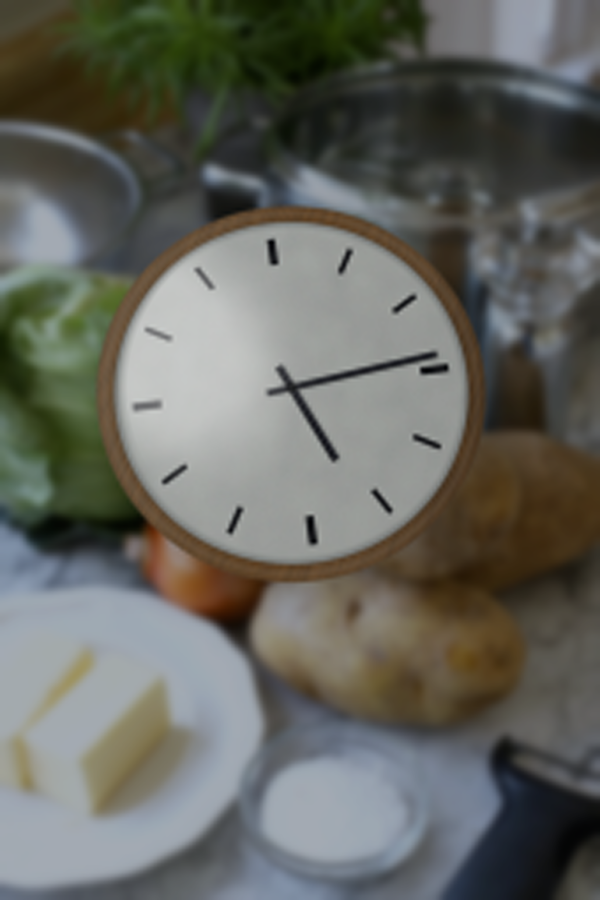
5h14
